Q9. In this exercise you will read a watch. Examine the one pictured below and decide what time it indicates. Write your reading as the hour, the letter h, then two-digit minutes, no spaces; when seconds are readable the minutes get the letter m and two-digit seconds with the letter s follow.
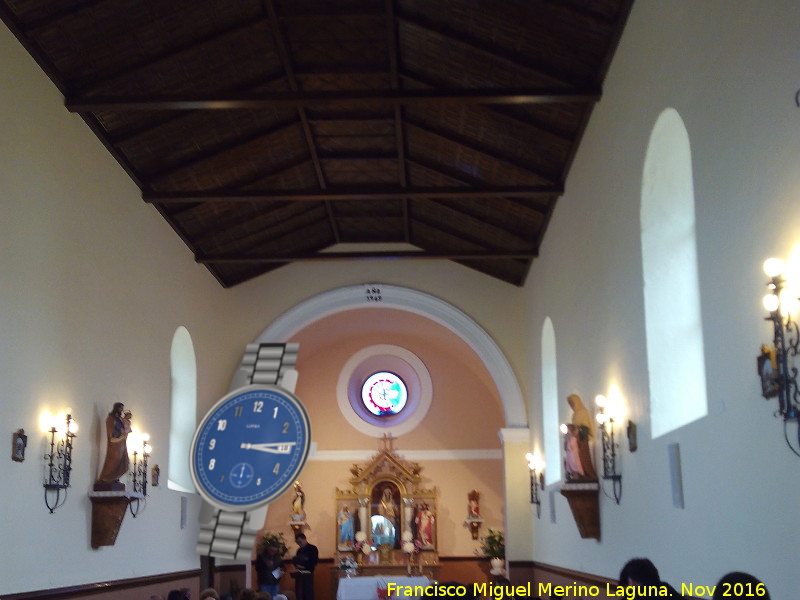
3h14
